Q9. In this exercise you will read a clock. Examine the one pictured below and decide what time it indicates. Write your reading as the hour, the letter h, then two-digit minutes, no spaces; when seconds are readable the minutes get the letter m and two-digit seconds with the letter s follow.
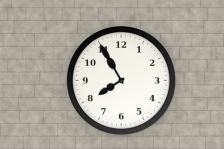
7h55
